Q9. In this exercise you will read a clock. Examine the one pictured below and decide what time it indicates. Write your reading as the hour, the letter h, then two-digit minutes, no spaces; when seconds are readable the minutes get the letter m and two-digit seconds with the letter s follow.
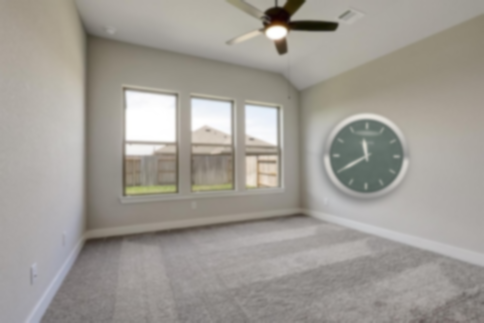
11h40
